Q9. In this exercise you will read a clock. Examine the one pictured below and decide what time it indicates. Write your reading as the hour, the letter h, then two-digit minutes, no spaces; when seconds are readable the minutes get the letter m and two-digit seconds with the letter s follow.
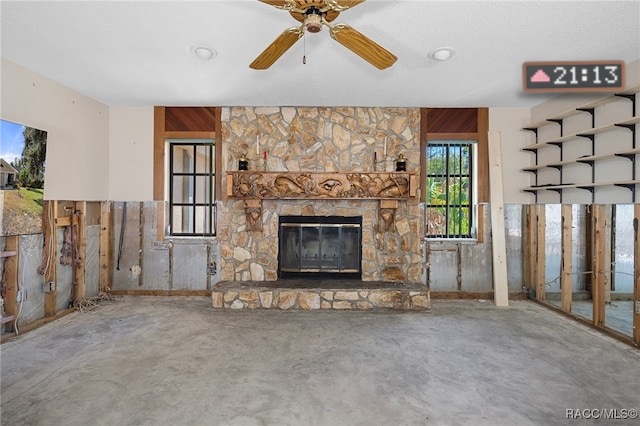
21h13
